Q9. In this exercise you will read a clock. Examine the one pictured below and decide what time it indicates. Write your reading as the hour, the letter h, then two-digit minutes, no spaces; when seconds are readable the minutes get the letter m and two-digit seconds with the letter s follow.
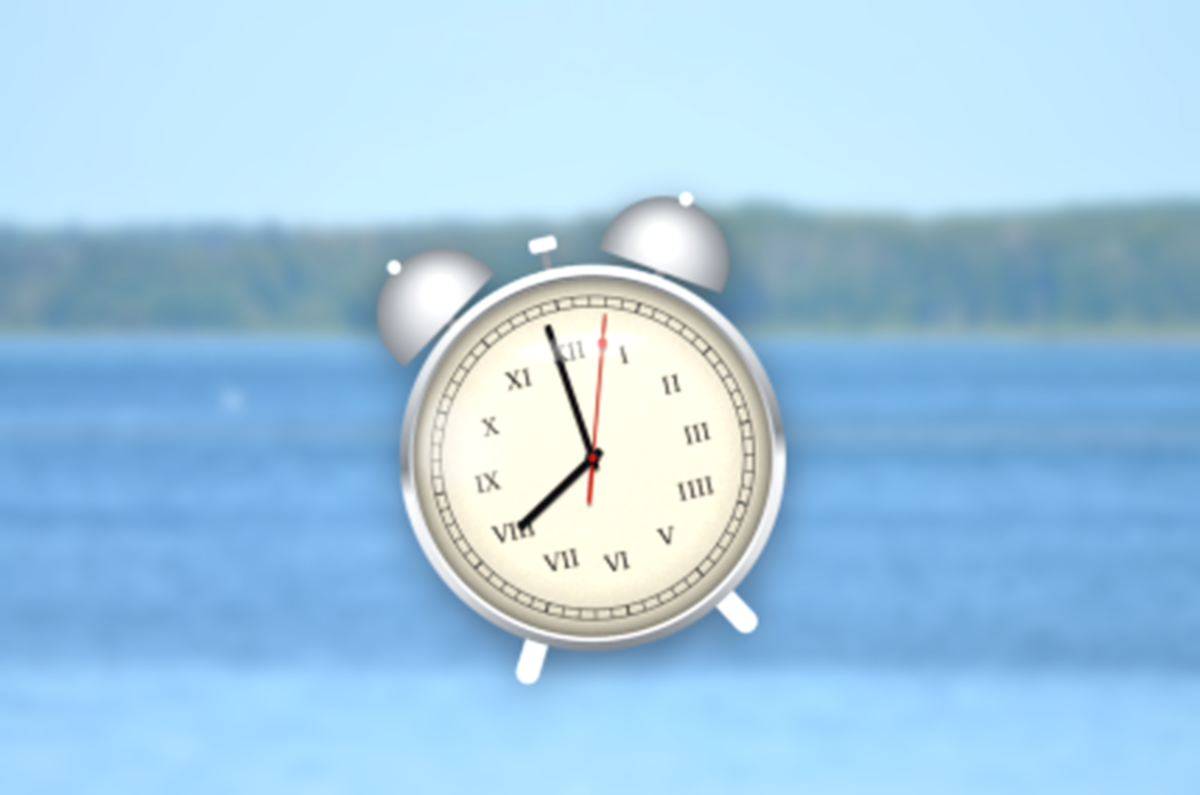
7h59m03s
